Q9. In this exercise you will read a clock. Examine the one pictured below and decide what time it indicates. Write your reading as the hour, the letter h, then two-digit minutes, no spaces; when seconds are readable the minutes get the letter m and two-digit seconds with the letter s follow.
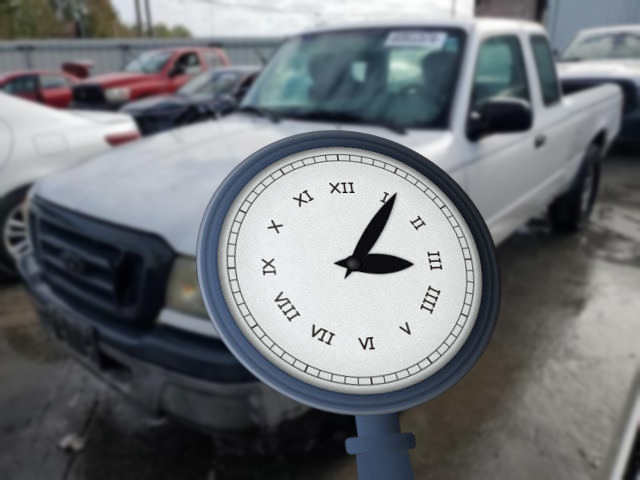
3h06
